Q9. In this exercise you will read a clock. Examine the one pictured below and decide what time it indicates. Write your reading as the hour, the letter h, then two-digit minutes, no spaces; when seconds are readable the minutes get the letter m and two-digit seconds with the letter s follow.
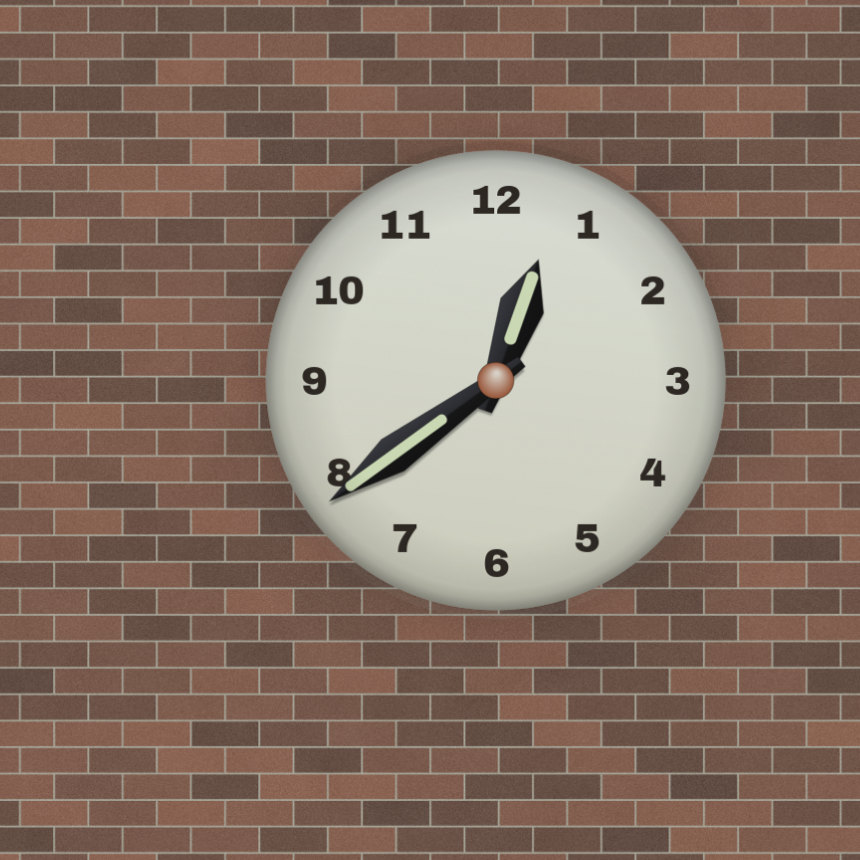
12h39
